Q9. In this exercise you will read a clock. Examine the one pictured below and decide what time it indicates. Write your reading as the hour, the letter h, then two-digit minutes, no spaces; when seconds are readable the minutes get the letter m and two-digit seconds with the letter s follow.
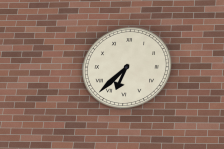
6h37
